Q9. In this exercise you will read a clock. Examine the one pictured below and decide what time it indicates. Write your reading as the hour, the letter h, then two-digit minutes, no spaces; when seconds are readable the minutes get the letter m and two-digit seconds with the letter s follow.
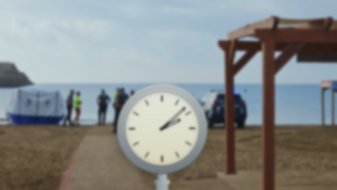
2h08
